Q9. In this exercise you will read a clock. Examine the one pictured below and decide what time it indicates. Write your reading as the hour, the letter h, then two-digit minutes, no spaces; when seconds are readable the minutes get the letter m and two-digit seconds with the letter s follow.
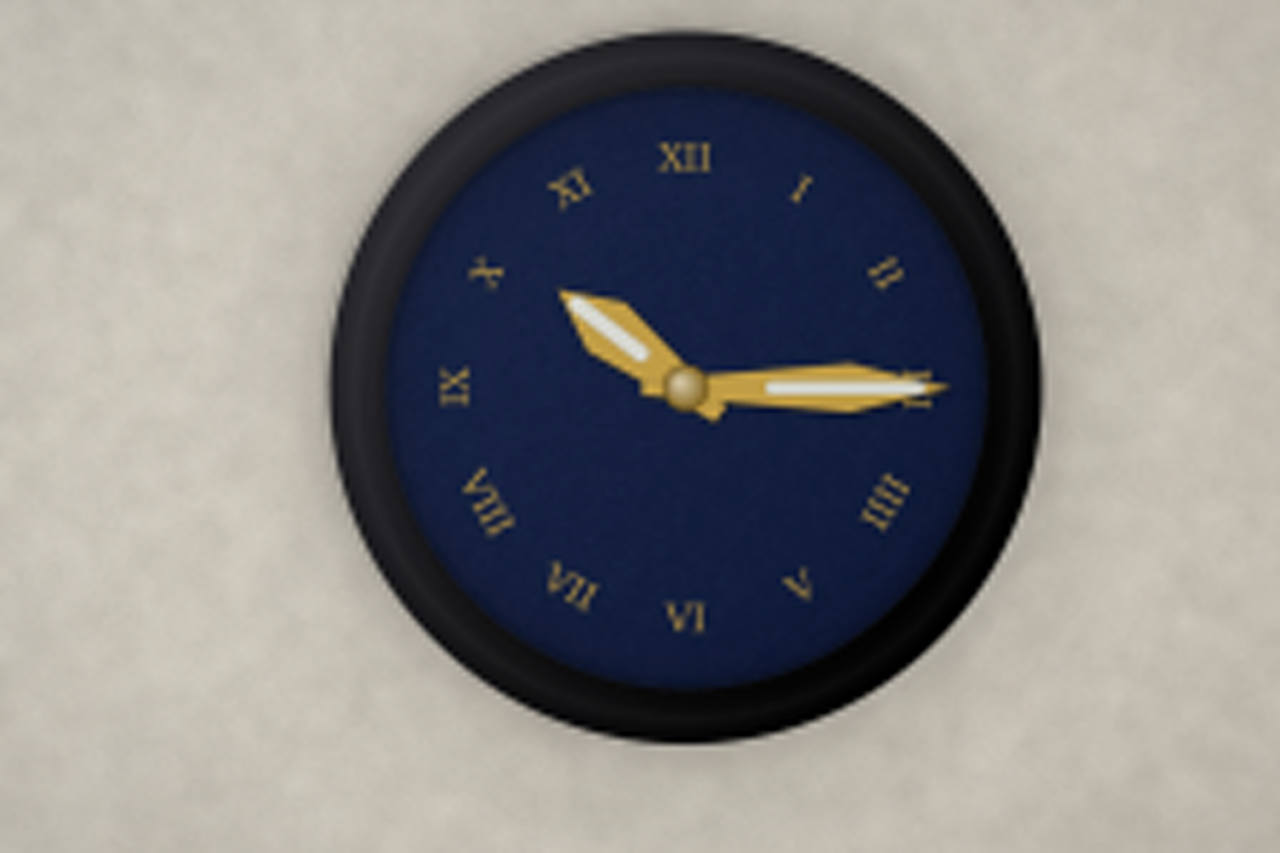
10h15
